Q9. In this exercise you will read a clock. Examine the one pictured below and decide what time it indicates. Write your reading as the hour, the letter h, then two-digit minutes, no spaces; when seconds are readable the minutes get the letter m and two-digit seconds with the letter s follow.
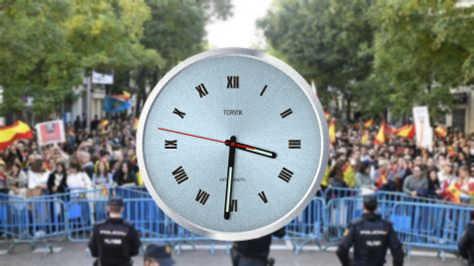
3h30m47s
